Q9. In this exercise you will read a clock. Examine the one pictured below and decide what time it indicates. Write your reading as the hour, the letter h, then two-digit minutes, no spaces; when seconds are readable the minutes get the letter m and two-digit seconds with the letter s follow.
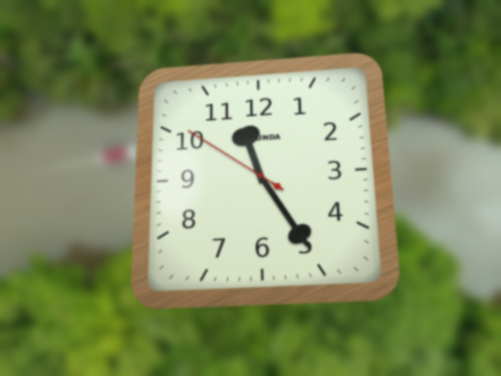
11h24m51s
